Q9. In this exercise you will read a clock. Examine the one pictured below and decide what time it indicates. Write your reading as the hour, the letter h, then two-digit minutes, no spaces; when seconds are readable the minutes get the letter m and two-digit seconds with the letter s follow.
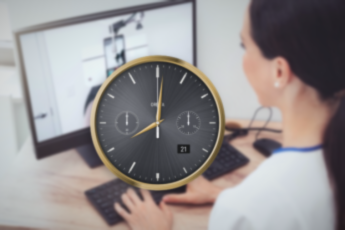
8h01
